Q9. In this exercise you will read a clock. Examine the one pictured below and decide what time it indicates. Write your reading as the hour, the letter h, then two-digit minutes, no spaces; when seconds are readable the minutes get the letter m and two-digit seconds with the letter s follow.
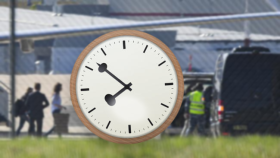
7h52
